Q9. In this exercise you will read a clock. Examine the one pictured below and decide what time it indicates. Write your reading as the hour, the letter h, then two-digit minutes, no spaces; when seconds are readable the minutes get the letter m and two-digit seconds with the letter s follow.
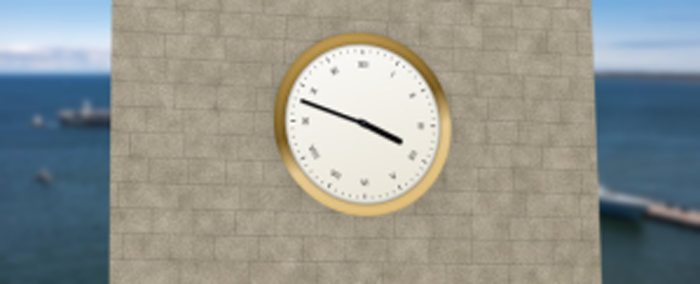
3h48
